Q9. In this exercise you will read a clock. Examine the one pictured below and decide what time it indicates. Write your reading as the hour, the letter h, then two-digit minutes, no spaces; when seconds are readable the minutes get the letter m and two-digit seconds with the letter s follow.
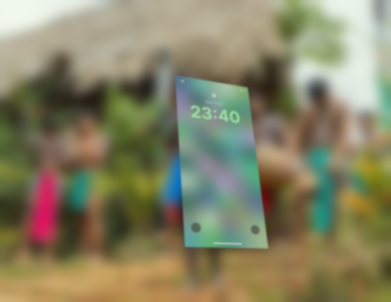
23h40
